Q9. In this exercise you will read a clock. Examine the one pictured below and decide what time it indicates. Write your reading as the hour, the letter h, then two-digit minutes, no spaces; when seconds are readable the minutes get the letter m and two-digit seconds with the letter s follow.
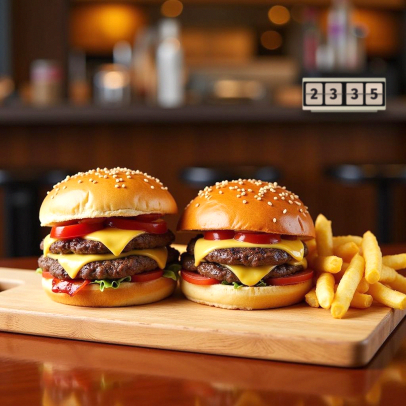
23h35
